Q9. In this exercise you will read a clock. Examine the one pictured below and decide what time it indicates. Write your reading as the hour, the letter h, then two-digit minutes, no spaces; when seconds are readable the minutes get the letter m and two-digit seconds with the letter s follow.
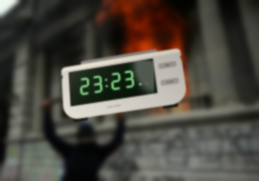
23h23
